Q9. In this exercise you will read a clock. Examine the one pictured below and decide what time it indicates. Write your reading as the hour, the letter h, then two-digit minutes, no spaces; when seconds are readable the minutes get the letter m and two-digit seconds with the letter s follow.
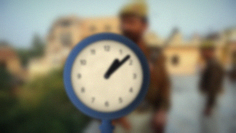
1h08
